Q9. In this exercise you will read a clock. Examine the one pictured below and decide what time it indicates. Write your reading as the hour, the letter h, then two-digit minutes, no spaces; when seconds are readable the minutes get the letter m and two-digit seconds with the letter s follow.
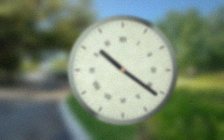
10h21
